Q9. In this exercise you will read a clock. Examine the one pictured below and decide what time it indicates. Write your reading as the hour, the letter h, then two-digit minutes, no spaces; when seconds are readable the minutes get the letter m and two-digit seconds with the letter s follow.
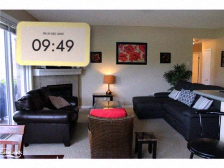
9h49
